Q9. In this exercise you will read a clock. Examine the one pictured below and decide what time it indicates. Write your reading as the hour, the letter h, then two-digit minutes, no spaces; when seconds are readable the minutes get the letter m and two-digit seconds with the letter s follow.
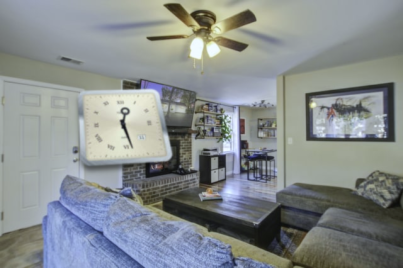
12h28
